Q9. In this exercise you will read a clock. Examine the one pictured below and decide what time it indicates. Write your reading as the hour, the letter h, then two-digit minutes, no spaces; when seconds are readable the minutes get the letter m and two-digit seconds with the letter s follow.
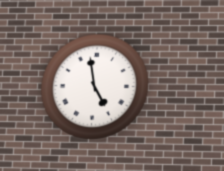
4h58
